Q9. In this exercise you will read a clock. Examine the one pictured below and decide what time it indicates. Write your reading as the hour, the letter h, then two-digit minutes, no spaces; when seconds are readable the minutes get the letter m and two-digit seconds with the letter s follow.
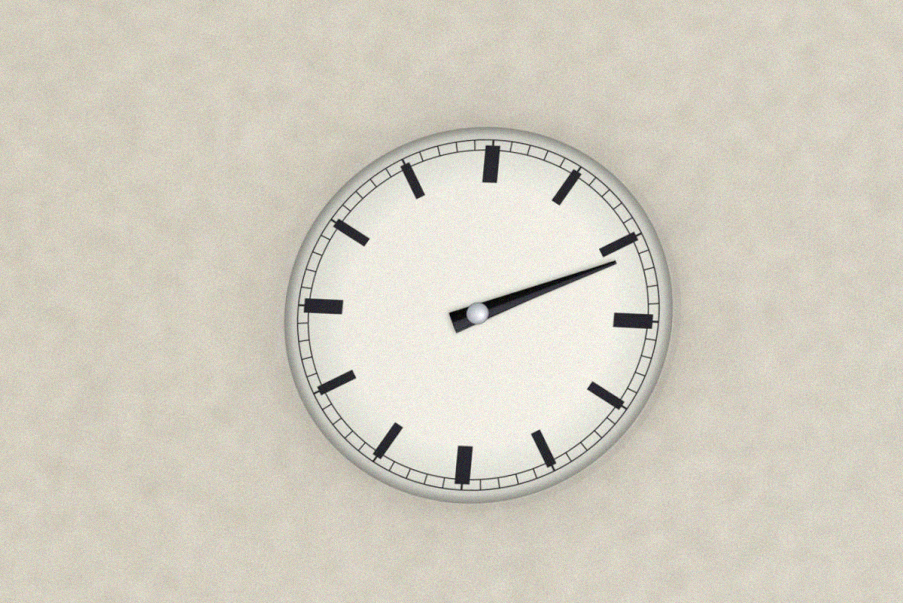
2h11
